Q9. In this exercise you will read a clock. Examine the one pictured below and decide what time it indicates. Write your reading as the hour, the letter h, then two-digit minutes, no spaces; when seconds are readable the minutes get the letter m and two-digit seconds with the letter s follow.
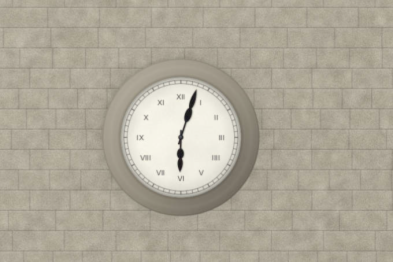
6h03
